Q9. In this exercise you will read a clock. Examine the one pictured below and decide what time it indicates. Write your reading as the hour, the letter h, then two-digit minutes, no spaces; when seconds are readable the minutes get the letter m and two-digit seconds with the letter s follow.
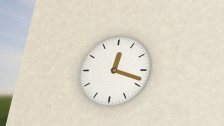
12h18
